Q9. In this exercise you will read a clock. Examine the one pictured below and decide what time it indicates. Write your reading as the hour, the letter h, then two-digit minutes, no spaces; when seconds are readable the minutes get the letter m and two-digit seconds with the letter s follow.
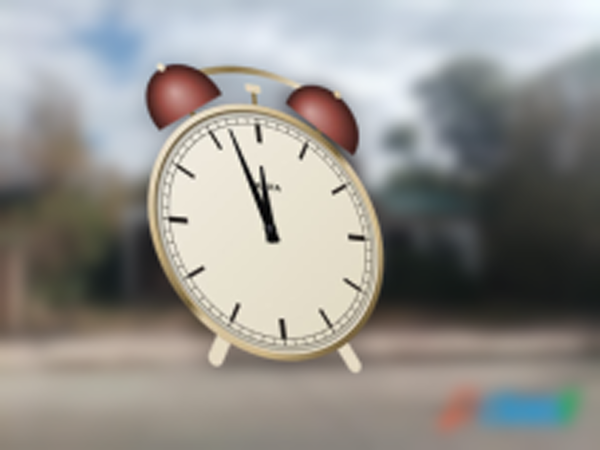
11h57
